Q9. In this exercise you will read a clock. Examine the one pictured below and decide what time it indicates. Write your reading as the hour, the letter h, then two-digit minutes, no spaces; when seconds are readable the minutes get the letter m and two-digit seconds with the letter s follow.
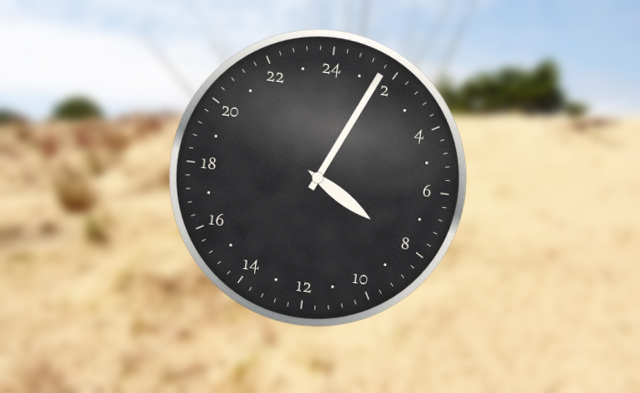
8h04
